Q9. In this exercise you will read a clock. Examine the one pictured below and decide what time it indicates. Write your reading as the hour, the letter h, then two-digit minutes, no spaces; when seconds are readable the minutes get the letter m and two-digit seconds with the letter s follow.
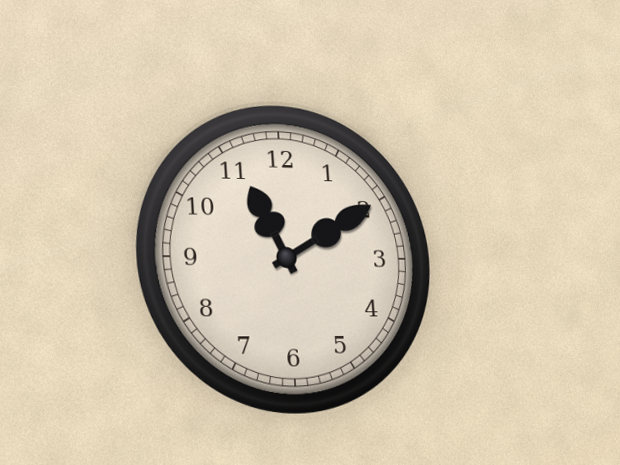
11h10
